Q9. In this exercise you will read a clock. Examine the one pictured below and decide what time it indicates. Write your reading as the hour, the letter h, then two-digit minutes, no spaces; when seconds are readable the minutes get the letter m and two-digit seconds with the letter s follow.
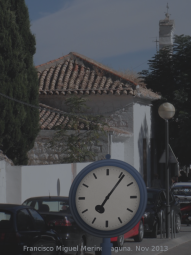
7h06
